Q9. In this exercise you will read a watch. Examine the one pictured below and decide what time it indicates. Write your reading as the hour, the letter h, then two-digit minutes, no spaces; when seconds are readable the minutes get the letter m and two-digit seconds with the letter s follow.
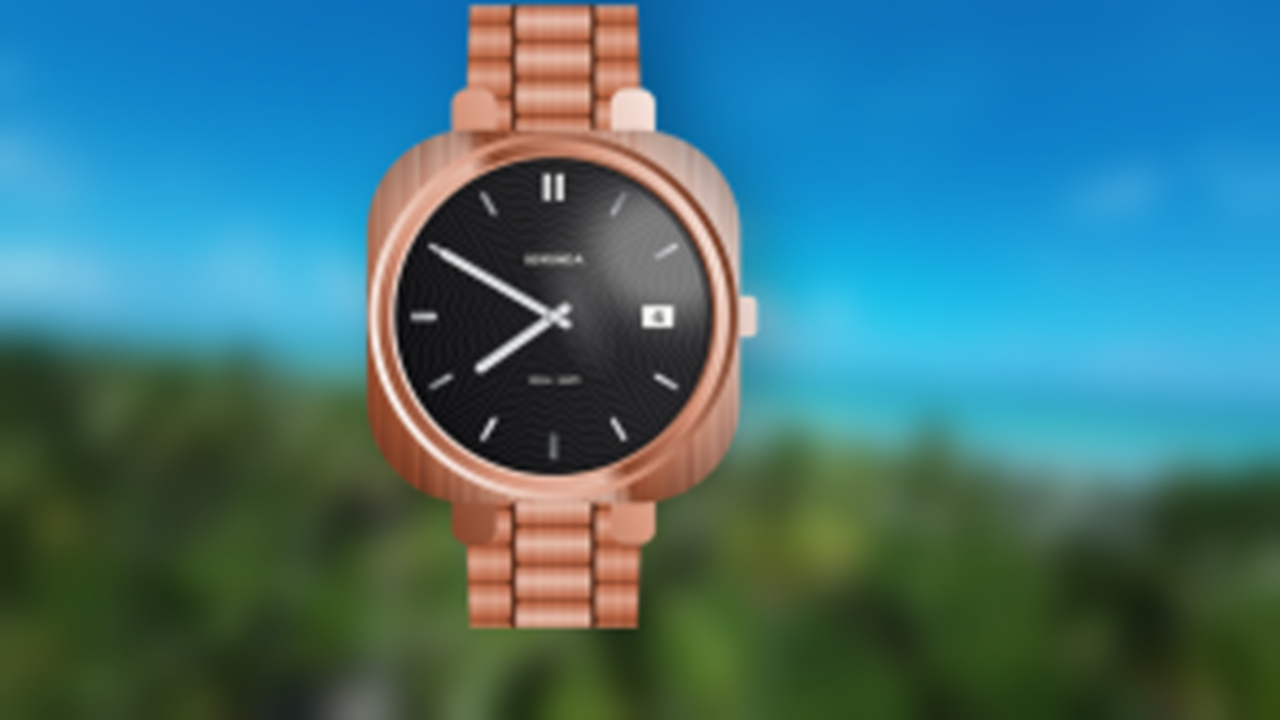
7h50
